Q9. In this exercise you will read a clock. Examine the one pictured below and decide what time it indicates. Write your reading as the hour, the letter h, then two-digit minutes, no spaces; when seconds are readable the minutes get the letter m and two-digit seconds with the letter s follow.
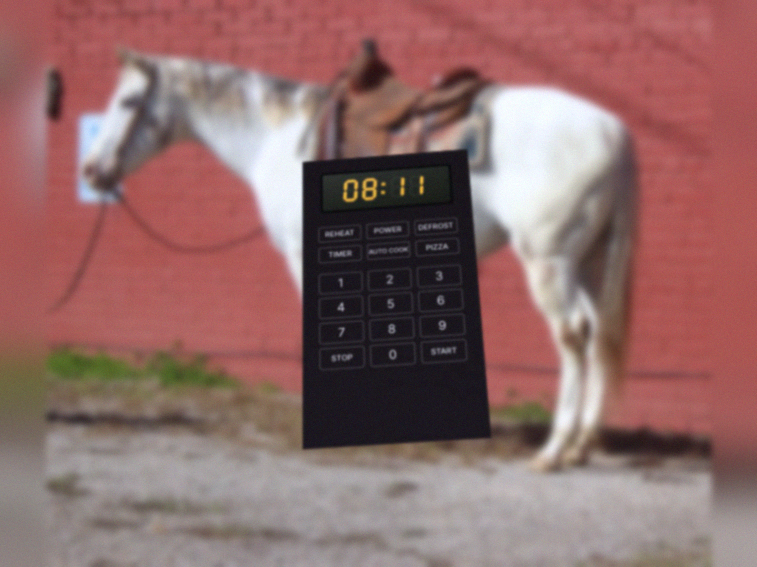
8h11
